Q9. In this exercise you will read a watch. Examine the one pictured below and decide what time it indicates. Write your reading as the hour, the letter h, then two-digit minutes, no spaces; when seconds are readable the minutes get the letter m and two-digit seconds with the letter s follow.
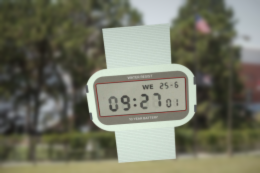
9h27m01s
